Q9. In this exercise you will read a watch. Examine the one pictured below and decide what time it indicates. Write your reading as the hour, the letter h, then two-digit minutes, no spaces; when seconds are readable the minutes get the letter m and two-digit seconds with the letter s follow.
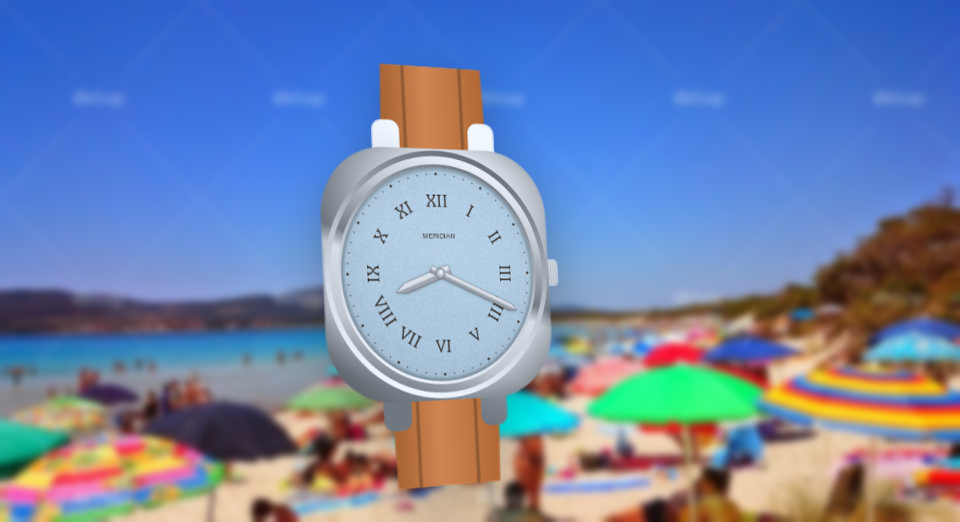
8h19
